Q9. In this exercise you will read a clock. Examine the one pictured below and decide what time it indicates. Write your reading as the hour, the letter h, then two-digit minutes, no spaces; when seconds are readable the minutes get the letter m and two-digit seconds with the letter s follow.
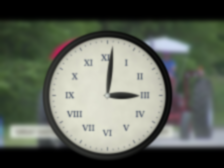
3h01
